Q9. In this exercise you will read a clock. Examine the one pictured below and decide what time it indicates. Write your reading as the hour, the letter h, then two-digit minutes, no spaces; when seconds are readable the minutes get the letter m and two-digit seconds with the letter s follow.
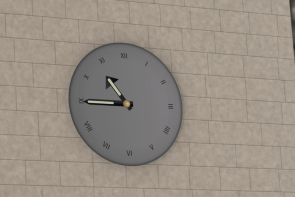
10h45
